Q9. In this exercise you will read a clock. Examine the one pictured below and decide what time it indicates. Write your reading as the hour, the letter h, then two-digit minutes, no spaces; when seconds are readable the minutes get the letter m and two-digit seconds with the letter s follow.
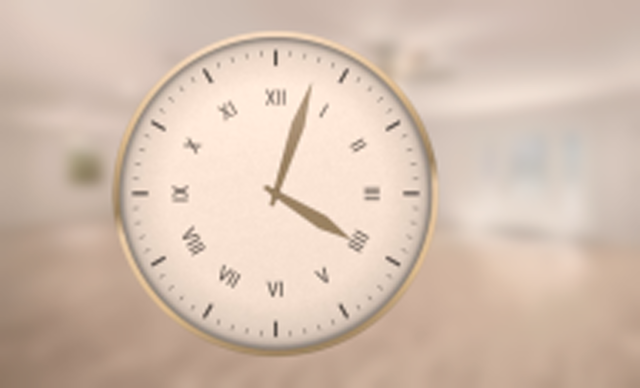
4h03
